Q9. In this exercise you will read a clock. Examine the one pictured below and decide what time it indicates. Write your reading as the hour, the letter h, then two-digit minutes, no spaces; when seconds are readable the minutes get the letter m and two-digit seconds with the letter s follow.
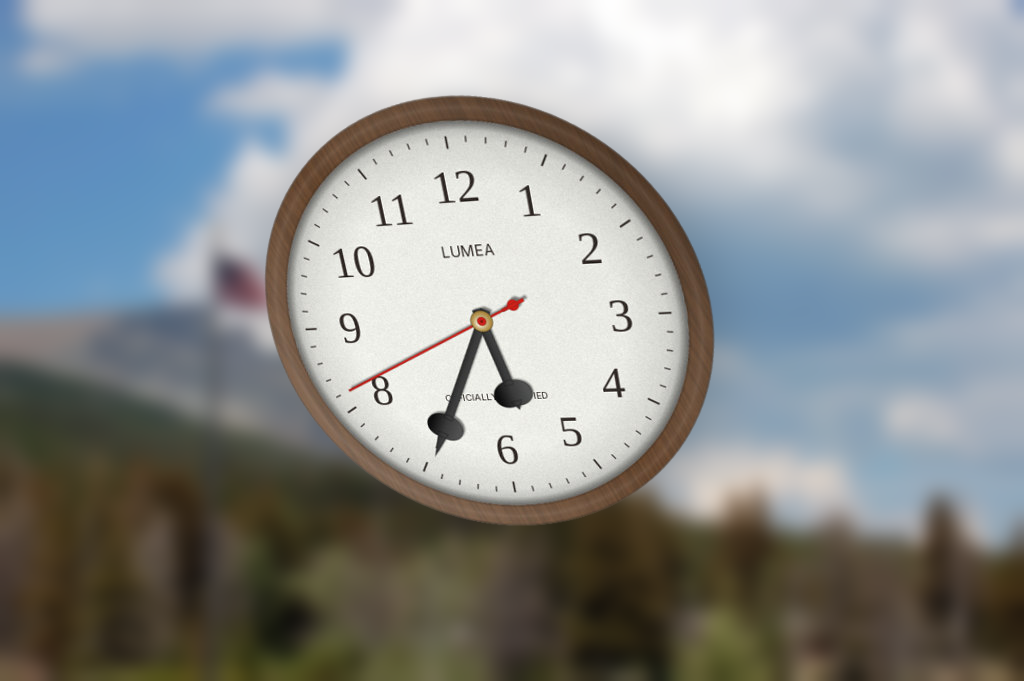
5h34m41s
